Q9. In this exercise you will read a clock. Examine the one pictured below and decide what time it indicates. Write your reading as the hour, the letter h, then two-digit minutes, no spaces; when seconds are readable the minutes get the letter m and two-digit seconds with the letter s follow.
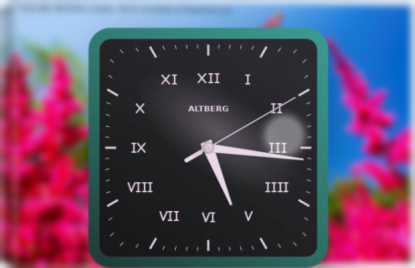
5h16m10s
